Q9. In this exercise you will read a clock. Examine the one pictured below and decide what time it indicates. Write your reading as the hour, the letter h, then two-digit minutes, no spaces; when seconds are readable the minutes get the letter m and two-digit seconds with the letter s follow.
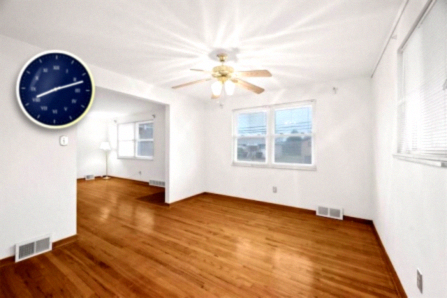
8h12
